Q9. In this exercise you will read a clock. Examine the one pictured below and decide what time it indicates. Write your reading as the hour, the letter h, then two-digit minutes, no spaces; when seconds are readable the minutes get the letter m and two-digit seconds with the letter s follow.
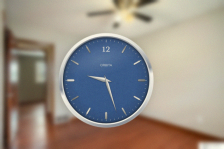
9h27
